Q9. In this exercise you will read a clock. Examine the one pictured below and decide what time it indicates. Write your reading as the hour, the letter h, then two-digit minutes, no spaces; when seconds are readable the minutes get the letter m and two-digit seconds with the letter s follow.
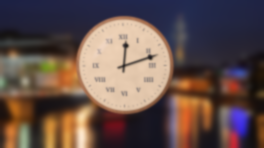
12h12
